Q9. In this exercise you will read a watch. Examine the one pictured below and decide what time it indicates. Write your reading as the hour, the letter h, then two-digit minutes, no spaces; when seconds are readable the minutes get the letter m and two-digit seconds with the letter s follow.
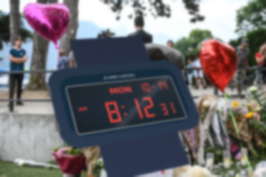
8h12m31s
